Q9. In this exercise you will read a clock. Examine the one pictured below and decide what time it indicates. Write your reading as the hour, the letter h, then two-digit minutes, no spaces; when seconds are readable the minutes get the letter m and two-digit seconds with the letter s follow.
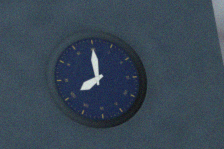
8h00
